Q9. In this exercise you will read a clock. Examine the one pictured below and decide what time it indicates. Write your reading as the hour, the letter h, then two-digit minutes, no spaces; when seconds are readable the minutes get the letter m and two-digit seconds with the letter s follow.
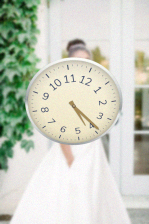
4h19
